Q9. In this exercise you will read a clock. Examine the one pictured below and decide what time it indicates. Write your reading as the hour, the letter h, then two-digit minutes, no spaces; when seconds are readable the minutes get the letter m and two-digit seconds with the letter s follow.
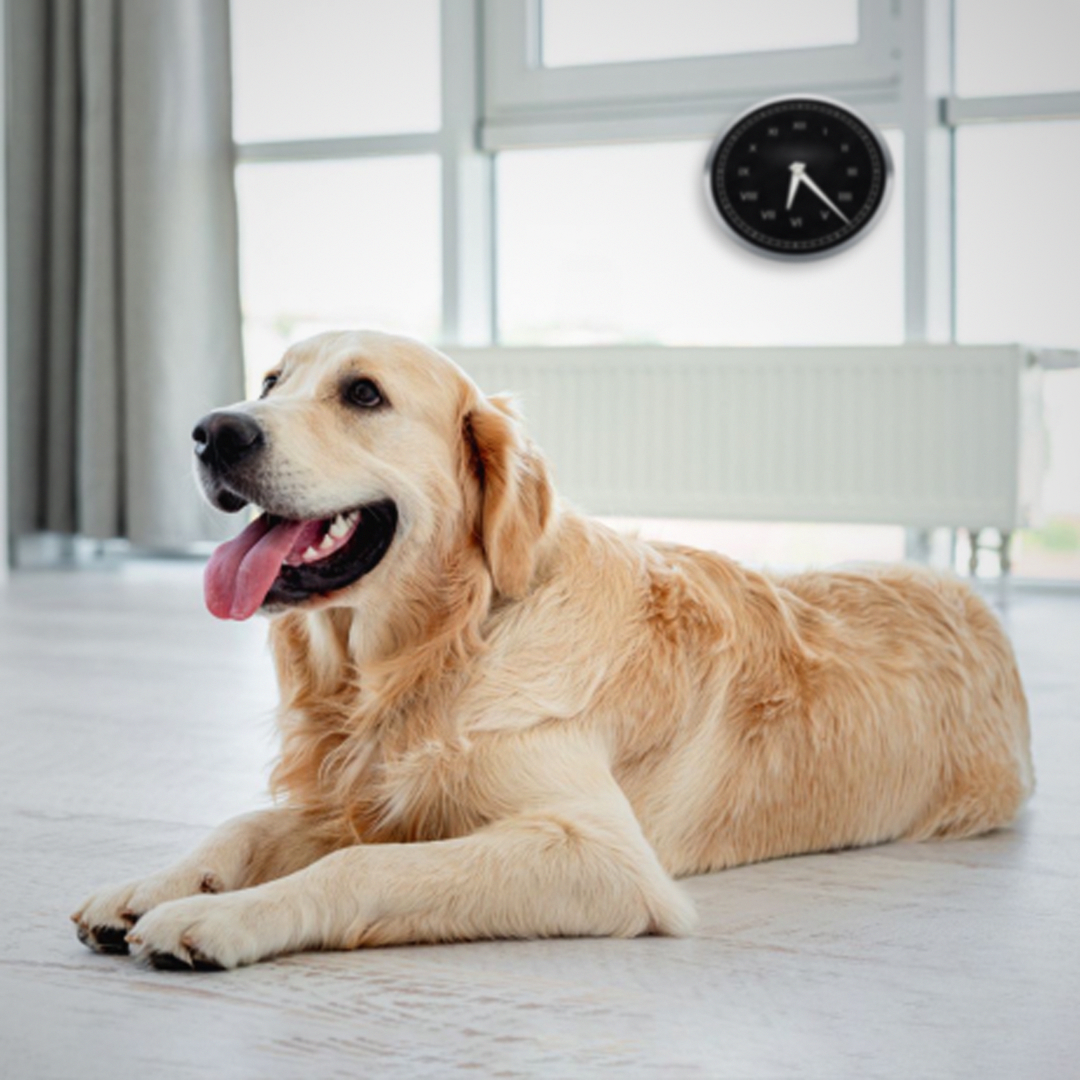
6h23
